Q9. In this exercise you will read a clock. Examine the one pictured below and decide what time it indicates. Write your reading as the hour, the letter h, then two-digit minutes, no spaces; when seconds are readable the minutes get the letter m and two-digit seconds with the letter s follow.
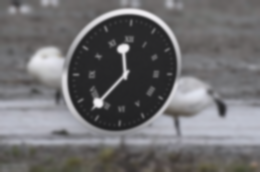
11h37
